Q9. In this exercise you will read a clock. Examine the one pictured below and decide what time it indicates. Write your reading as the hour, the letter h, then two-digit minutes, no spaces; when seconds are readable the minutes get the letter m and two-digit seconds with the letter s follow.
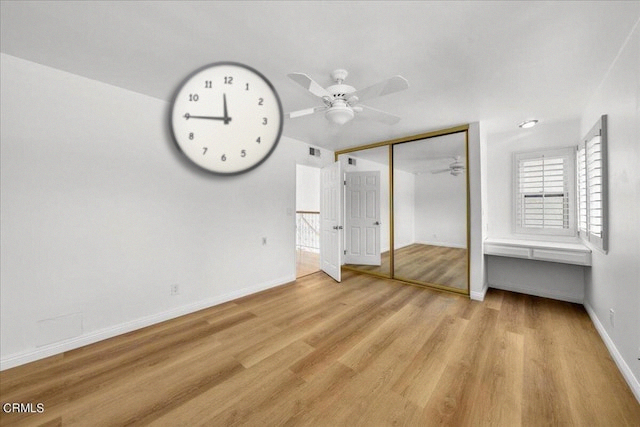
11h45
